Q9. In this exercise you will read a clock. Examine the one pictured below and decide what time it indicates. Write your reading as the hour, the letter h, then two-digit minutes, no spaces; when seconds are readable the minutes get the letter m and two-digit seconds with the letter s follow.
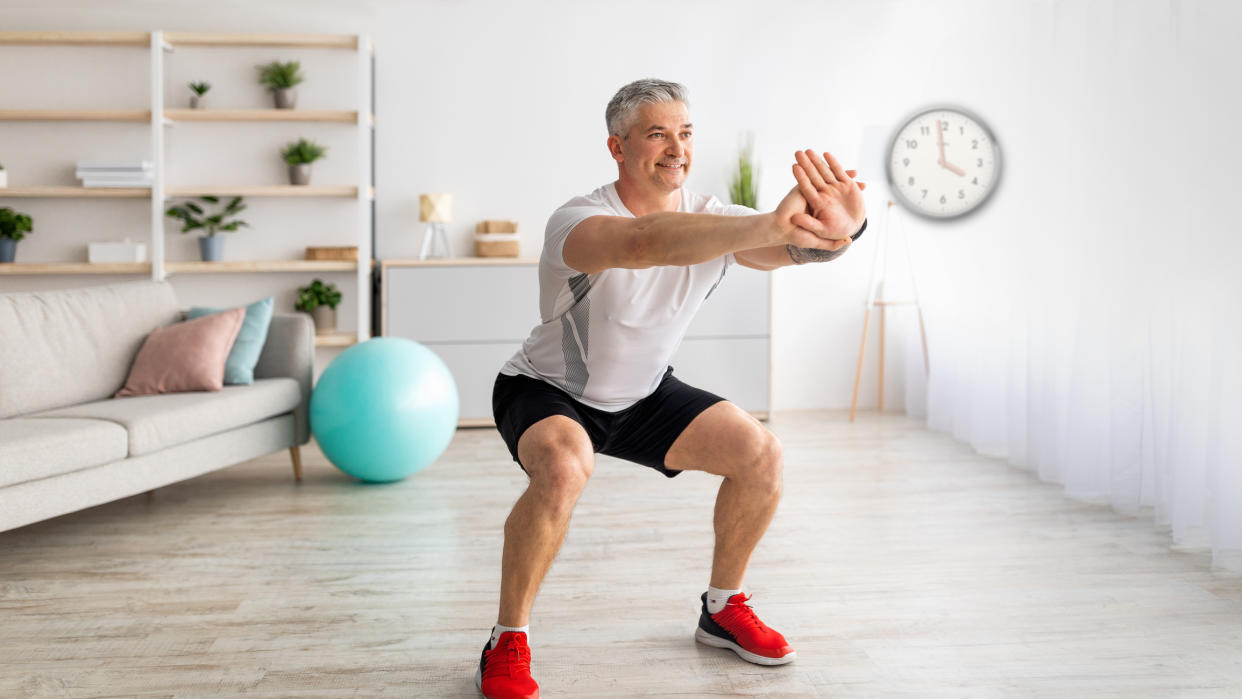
3h59
